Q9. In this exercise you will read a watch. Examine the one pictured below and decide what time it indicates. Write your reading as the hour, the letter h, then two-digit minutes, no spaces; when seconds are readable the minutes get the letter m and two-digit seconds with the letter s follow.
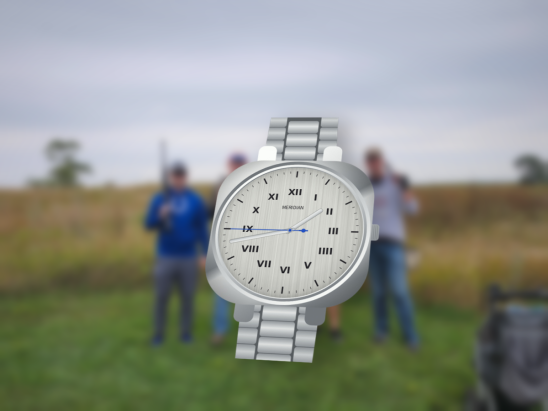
1h42m45s
